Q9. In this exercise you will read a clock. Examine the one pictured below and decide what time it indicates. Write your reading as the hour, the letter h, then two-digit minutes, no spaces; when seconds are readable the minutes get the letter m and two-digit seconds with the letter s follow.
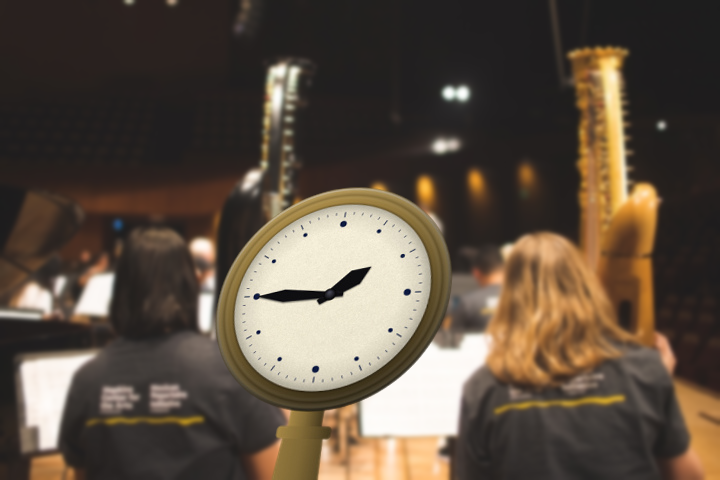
1h45
